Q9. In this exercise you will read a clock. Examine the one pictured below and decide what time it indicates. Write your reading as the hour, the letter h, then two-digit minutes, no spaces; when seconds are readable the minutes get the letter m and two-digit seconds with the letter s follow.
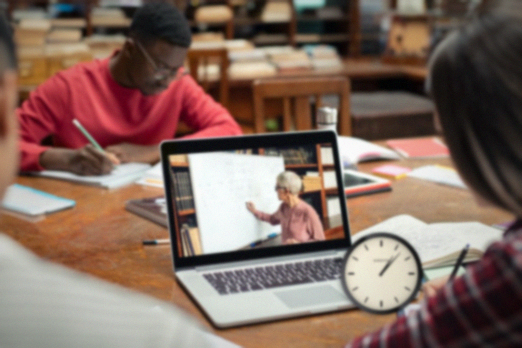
1h07
